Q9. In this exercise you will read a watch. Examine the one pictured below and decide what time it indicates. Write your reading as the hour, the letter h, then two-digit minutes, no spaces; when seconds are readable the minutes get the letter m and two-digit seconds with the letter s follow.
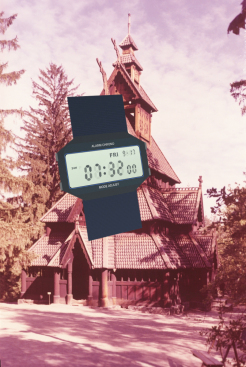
7h32m00s
